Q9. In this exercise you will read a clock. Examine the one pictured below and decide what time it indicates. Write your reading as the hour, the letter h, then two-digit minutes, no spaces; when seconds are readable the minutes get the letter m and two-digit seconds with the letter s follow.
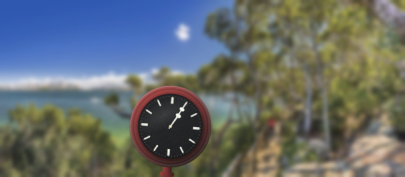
1h05
